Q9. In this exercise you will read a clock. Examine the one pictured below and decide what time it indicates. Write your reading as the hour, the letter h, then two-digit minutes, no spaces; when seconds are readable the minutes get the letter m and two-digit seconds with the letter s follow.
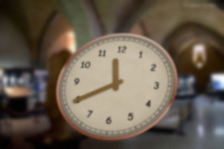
11h40
